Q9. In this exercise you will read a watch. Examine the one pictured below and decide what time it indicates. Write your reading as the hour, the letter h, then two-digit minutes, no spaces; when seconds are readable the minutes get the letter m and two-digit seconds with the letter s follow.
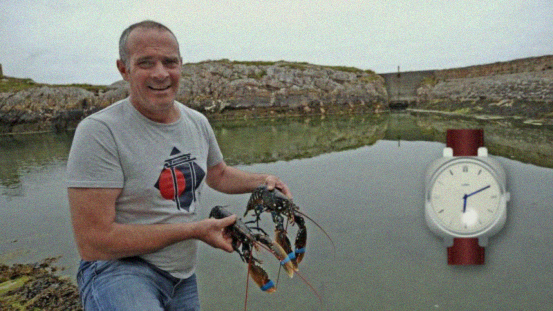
6h11
